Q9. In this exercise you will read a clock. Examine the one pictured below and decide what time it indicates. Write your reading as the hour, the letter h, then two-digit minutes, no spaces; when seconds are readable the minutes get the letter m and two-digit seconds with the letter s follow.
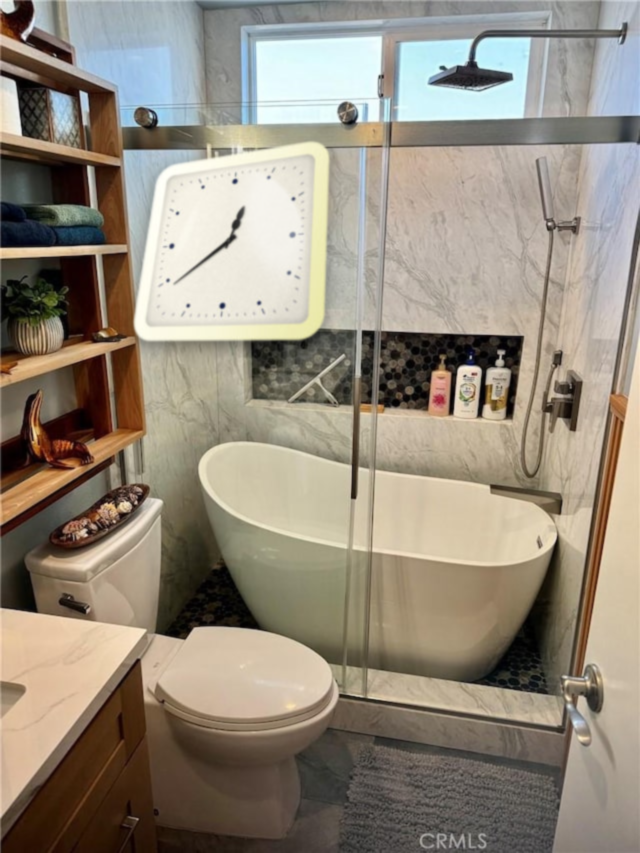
12h39
